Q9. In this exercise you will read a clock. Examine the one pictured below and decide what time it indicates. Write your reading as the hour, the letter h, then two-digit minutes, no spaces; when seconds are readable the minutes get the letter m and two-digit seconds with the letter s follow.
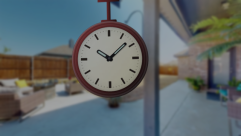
10h08
